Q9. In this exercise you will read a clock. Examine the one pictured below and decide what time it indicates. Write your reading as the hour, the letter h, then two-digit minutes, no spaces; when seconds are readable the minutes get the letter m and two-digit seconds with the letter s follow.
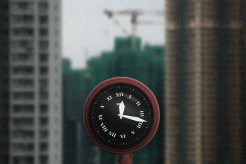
12h18
